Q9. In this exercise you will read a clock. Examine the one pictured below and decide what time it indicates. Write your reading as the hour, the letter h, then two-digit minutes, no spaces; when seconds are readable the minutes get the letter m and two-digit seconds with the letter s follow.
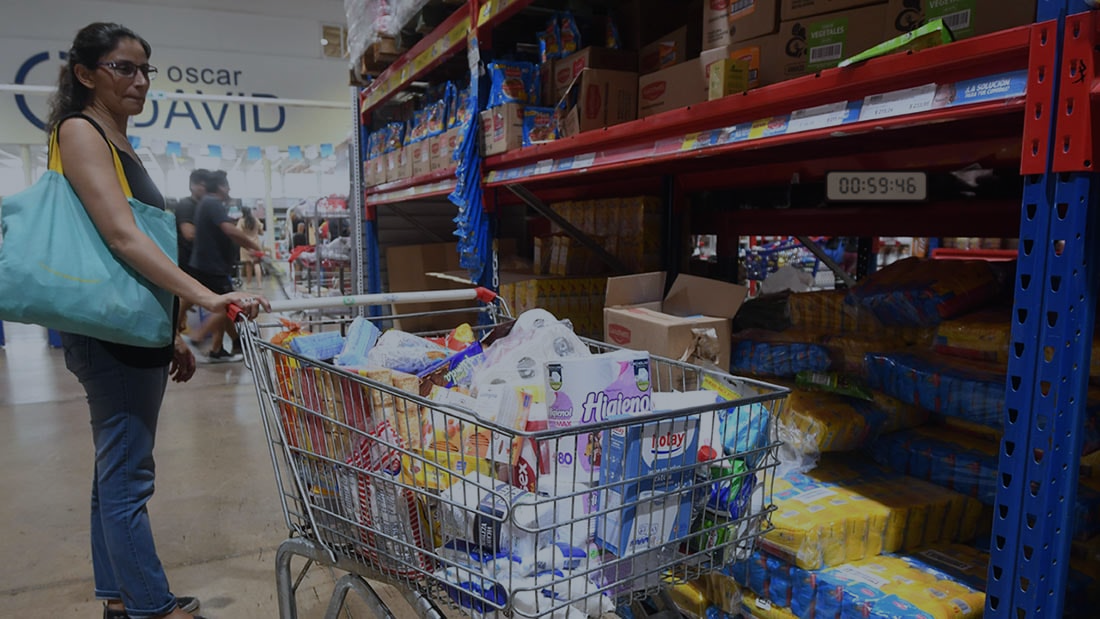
0h59m46s
